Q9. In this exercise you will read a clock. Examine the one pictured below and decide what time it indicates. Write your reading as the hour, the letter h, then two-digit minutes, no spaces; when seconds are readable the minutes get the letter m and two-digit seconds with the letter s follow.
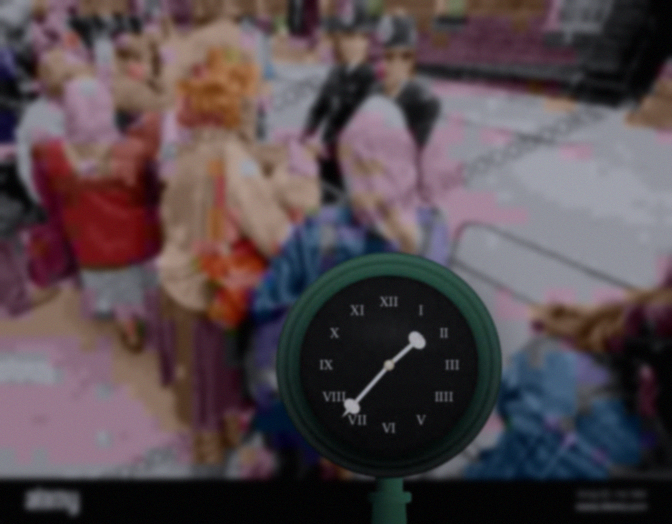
1h37
